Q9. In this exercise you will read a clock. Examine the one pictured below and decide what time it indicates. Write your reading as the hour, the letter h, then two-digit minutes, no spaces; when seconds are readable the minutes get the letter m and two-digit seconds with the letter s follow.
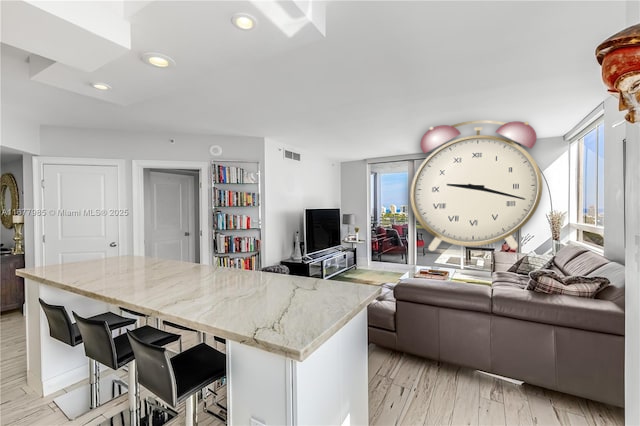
9h18
